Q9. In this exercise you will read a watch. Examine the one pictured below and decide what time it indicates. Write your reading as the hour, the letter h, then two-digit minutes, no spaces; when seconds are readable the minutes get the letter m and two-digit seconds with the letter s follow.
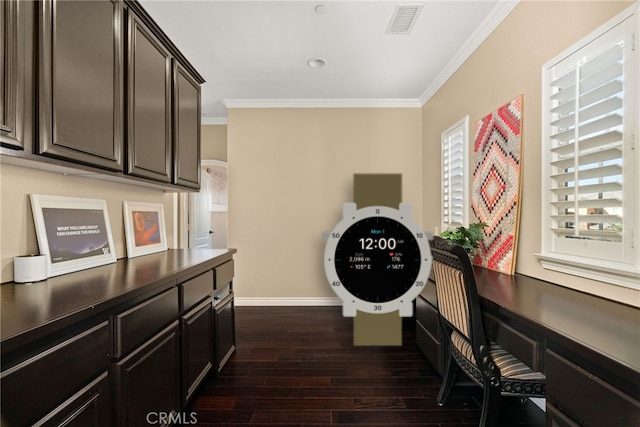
12h00
